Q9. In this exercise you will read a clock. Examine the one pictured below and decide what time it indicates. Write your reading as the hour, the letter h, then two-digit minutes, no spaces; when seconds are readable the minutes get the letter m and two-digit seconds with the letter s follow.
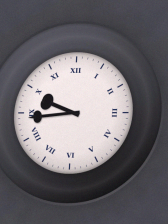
9h44
